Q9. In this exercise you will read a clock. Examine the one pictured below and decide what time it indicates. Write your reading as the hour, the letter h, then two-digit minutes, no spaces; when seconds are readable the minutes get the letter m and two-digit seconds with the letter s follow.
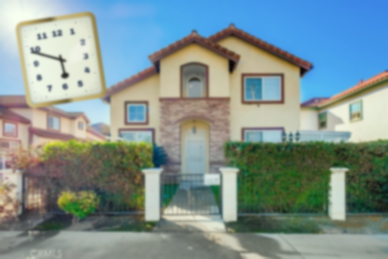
5h49
